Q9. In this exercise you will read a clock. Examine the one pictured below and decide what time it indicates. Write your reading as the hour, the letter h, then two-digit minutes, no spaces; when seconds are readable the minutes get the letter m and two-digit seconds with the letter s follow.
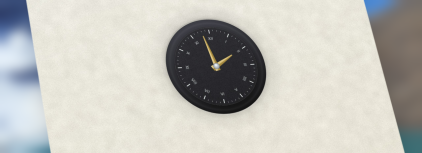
1h58
